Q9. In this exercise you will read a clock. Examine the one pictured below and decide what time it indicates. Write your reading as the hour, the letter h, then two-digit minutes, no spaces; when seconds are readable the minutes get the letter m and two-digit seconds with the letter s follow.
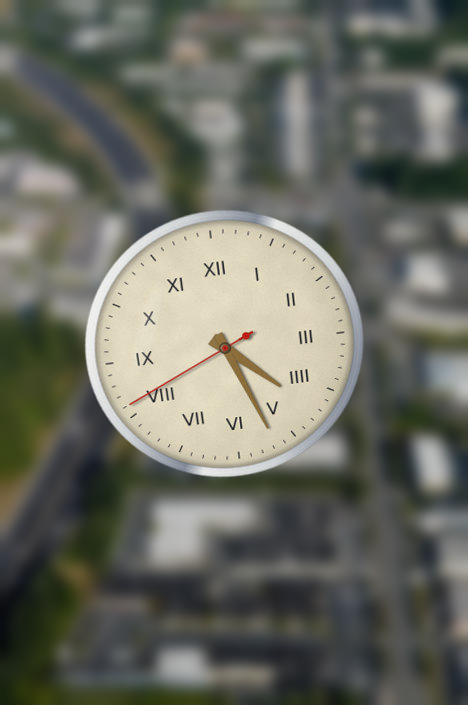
4h26m41s
